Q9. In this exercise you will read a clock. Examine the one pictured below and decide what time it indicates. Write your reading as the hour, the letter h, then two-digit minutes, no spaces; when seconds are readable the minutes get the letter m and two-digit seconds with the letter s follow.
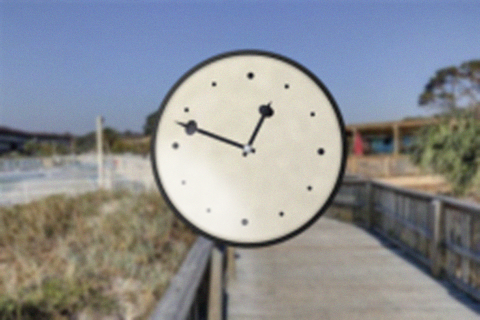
12h48
